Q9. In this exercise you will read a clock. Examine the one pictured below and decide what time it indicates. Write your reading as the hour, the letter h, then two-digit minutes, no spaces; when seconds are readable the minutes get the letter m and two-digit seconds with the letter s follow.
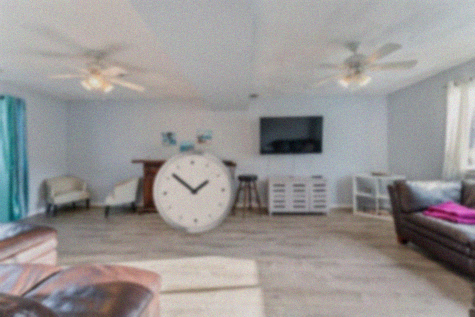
1h52
